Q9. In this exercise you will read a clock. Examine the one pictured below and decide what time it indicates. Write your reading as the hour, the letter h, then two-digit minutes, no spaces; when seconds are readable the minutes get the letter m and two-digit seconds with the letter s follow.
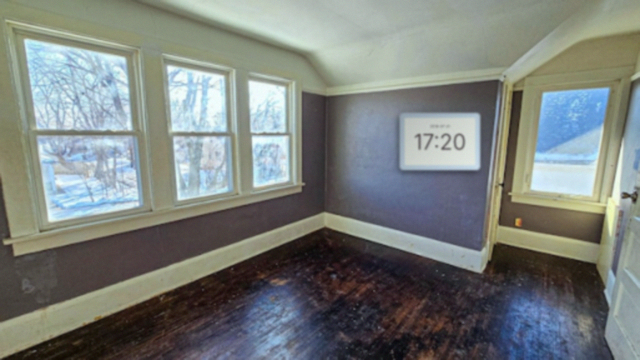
17h20
